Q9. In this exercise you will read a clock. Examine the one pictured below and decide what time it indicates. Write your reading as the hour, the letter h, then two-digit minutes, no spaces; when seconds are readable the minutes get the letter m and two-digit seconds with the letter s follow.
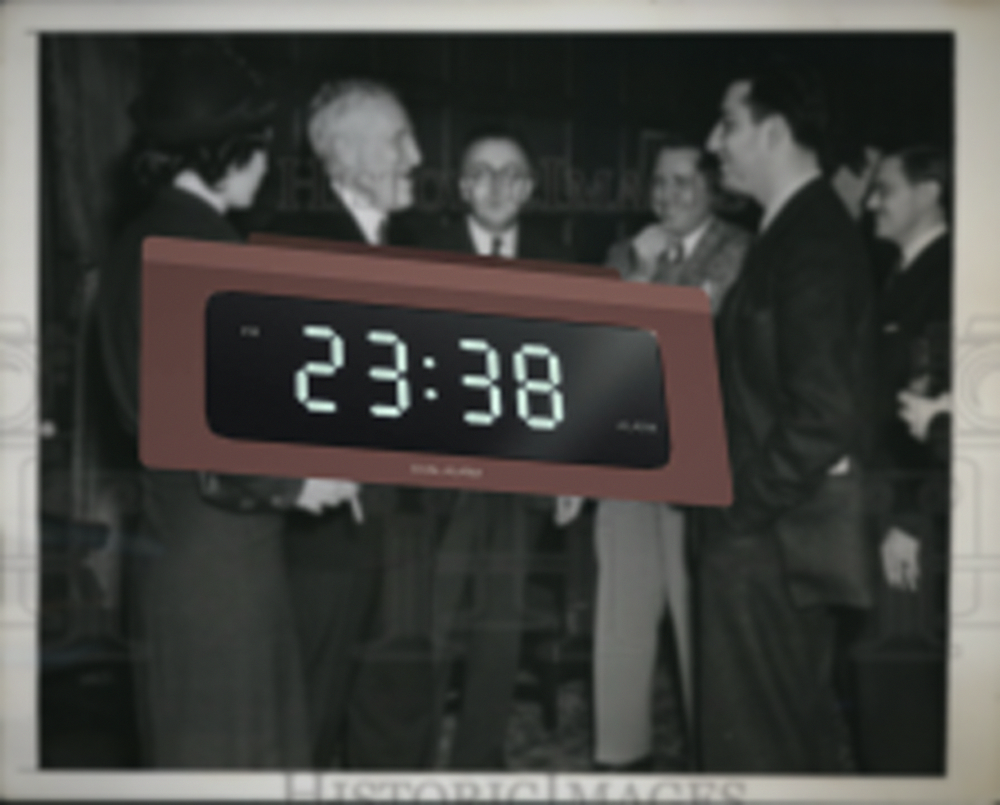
23h38
